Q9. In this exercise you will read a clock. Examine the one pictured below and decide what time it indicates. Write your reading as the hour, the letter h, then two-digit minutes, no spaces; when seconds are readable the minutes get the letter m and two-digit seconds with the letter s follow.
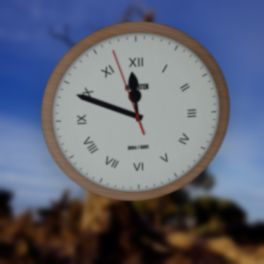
11h48m57s
